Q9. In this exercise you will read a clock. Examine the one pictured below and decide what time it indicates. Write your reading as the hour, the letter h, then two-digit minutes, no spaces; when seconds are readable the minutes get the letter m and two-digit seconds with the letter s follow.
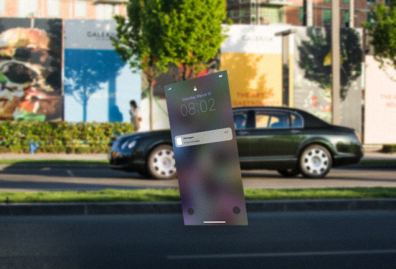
8h02
